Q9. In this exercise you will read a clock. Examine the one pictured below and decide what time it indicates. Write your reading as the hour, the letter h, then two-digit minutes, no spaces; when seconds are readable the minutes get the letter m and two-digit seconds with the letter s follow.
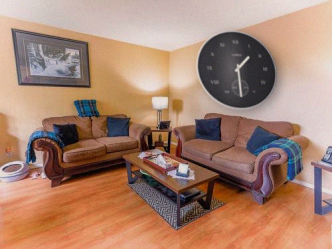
1h30
